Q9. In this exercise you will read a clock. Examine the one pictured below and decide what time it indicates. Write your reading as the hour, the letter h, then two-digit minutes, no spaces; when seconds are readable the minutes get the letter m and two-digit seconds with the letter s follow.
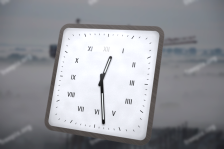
12h28
